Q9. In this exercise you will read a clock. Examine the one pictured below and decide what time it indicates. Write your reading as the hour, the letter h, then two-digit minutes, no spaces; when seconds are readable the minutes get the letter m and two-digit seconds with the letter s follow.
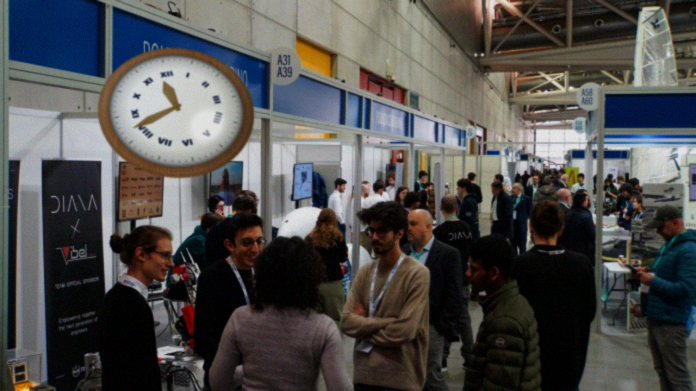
11h42
